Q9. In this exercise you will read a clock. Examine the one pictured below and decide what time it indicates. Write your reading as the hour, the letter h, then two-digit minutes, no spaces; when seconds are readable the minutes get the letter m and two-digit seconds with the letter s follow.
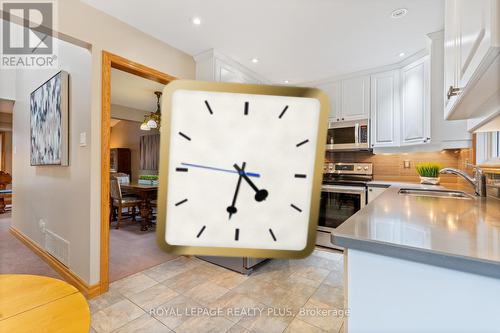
4h31m46s
